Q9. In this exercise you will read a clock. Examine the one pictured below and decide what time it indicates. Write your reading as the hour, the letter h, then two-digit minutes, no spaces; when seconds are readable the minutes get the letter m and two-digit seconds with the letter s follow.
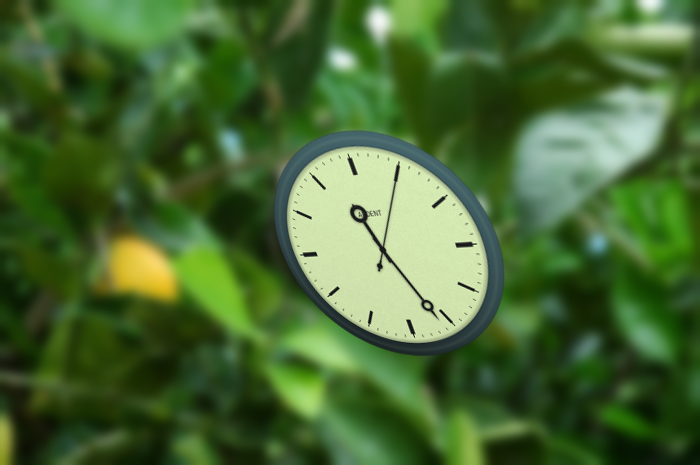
11h26m05s
